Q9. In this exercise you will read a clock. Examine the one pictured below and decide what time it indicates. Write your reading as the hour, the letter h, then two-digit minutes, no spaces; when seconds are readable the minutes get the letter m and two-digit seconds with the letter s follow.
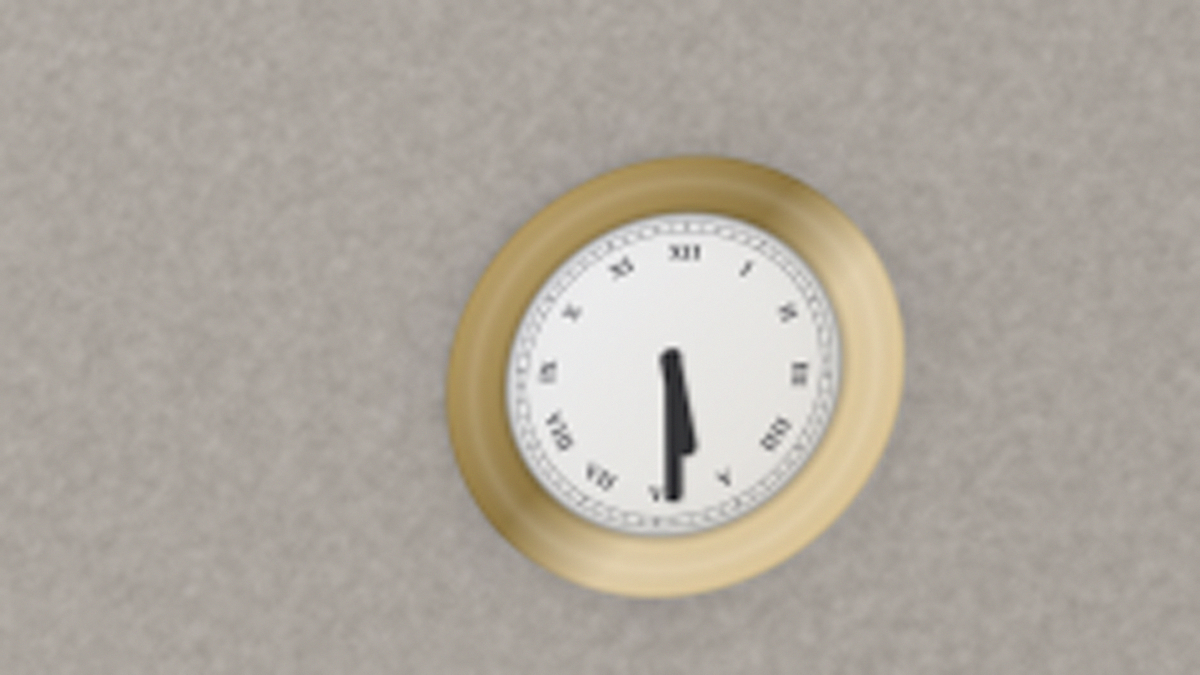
5h29
